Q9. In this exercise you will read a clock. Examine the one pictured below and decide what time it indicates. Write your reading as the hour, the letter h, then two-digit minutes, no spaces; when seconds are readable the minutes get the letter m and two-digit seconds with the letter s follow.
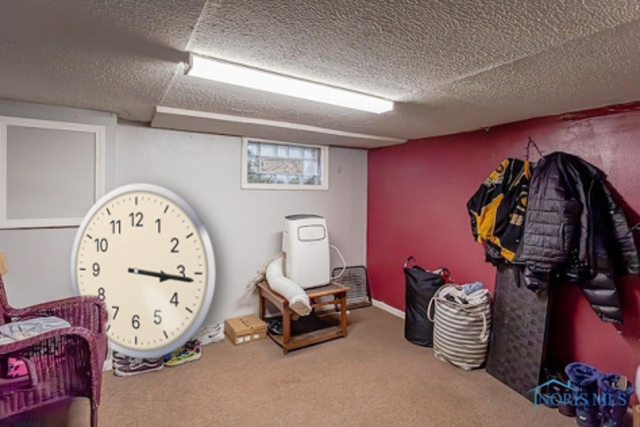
3h16
